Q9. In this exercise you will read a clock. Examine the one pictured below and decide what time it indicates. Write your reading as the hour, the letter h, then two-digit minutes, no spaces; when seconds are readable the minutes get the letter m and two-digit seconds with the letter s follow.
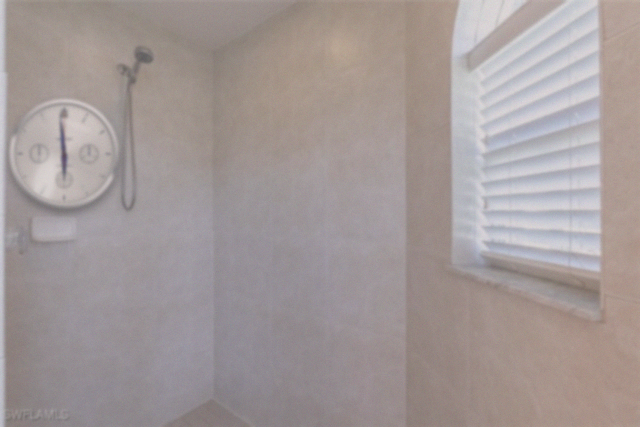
5h59
